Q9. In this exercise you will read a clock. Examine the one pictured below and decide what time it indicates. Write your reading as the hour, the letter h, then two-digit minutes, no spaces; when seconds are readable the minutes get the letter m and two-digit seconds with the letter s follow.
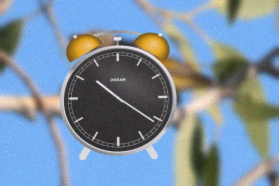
10h21
